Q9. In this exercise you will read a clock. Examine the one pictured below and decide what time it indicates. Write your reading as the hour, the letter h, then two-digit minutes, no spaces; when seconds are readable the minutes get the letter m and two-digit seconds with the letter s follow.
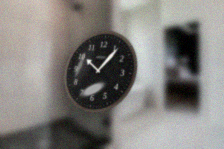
10h06
